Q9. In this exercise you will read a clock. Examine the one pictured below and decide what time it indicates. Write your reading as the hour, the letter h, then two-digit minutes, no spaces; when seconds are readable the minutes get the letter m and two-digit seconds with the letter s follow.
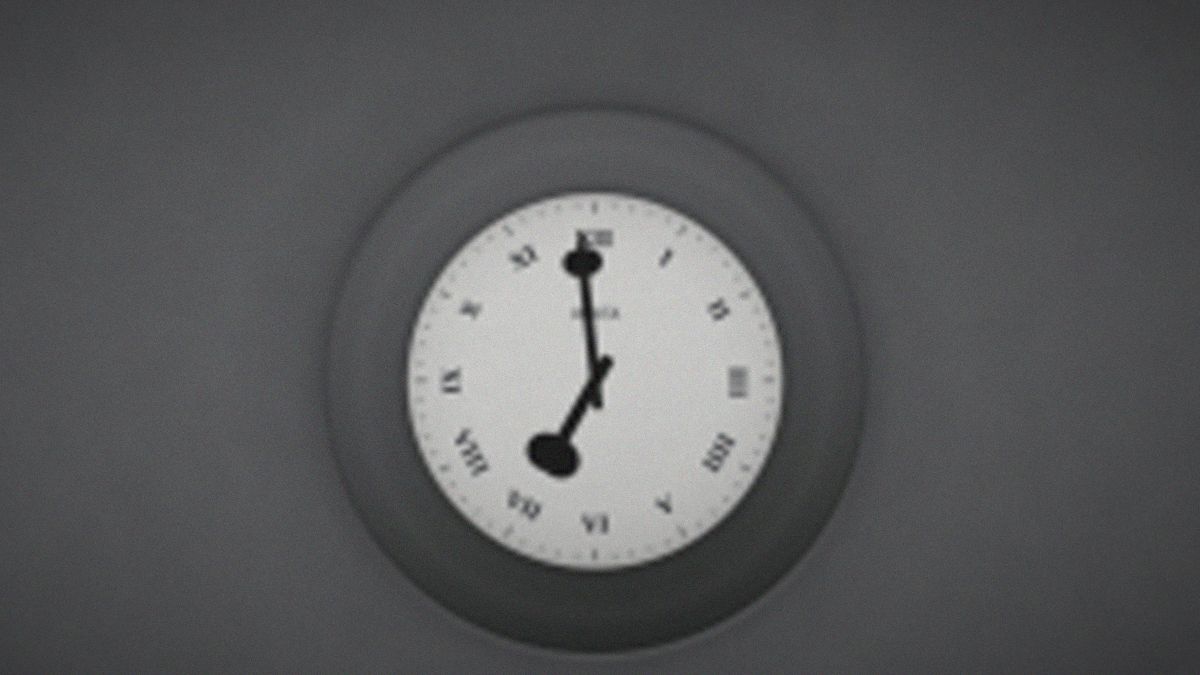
6h59
